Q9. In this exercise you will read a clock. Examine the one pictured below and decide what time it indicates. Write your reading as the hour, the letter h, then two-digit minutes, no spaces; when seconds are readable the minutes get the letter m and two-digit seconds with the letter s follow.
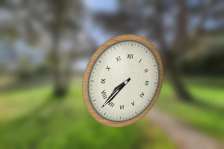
7h37
